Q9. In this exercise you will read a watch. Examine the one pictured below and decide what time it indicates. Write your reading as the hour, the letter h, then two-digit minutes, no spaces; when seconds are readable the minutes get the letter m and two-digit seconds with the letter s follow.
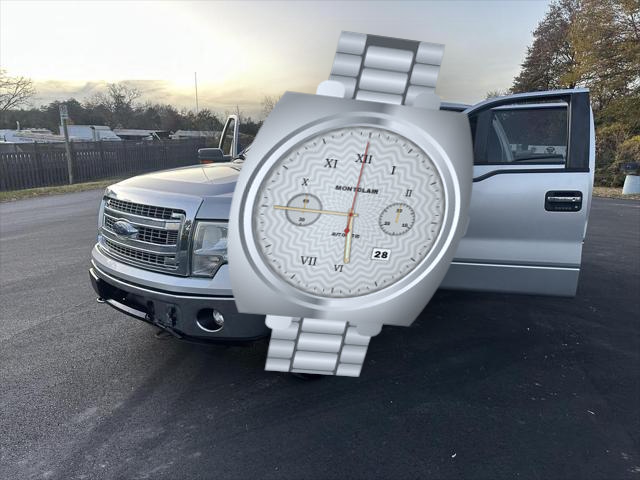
5h45
